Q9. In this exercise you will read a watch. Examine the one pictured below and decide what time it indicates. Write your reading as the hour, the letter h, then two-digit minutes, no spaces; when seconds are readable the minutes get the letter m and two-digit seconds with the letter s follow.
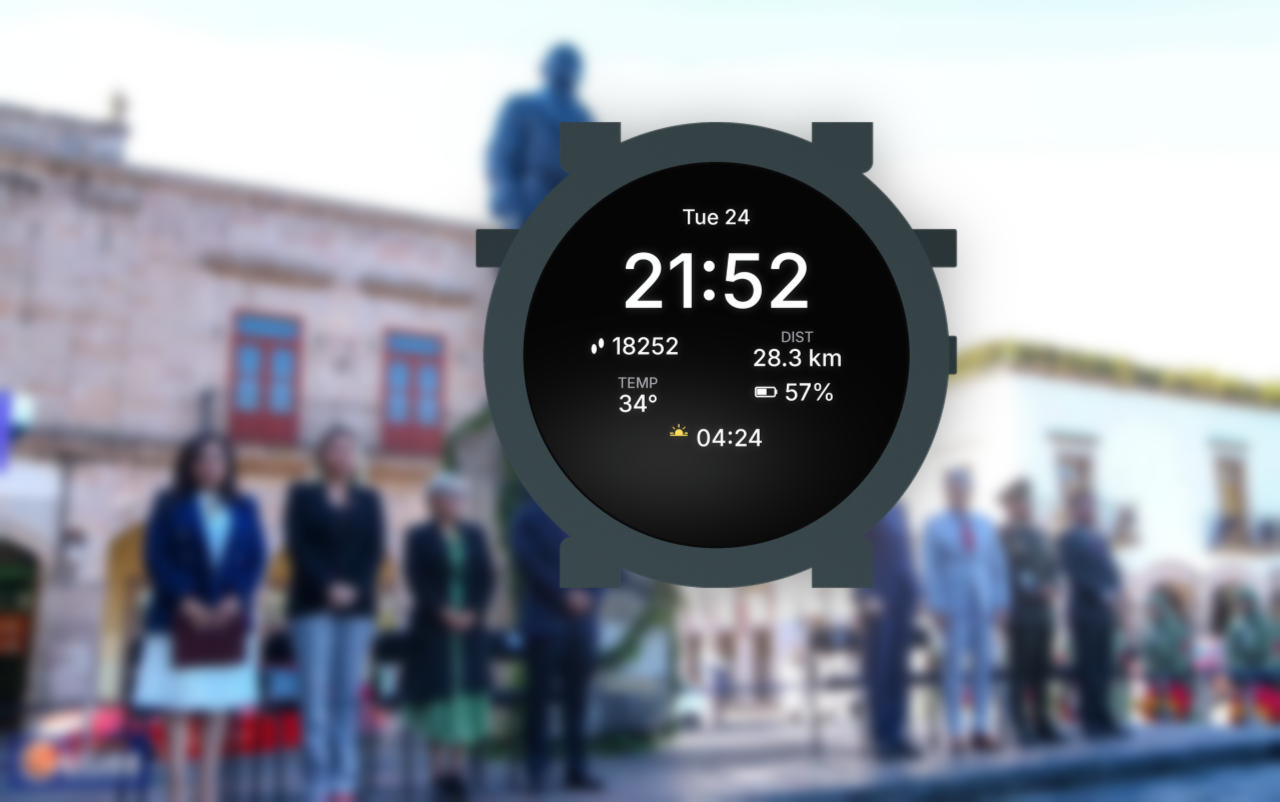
21h52
